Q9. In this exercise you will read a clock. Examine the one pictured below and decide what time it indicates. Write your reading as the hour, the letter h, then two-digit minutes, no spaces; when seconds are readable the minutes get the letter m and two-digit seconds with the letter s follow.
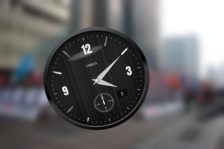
4h10
